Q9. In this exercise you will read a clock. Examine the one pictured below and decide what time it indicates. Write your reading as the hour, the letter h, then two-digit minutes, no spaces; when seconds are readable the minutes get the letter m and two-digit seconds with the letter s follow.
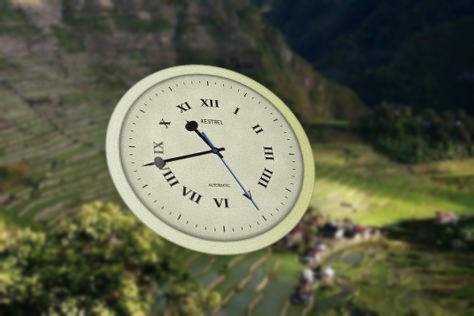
10h42m25s
